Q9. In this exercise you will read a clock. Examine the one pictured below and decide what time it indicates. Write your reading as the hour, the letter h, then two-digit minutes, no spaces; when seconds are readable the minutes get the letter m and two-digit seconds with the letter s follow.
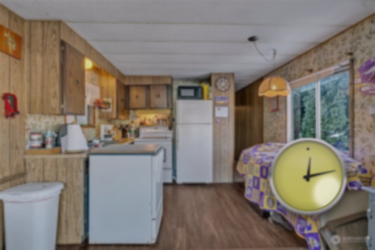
12h13
